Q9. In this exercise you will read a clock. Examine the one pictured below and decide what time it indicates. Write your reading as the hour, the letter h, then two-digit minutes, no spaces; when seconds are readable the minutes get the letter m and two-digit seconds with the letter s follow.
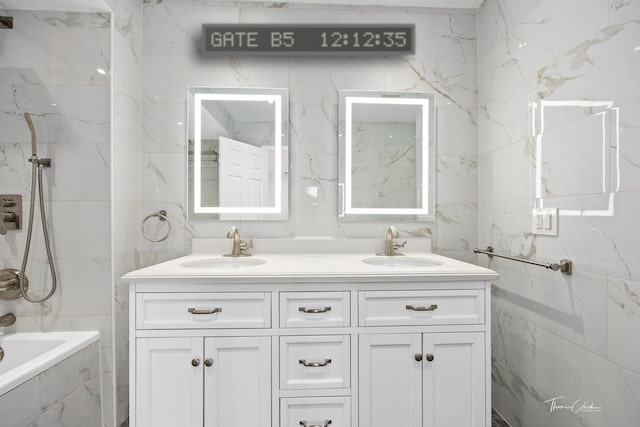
12h12m35s
